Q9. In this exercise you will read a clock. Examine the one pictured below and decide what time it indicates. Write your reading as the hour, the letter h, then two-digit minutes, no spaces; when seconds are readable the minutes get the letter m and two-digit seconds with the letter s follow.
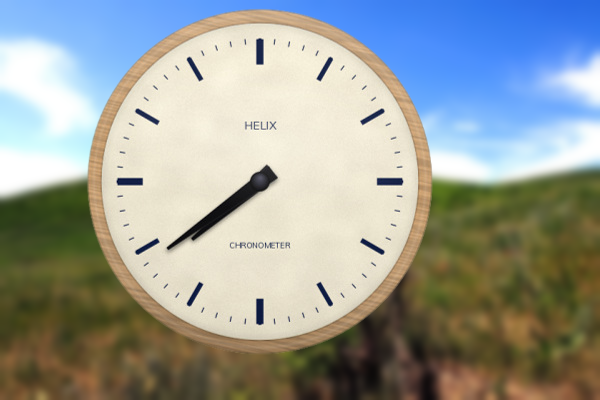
7h39
